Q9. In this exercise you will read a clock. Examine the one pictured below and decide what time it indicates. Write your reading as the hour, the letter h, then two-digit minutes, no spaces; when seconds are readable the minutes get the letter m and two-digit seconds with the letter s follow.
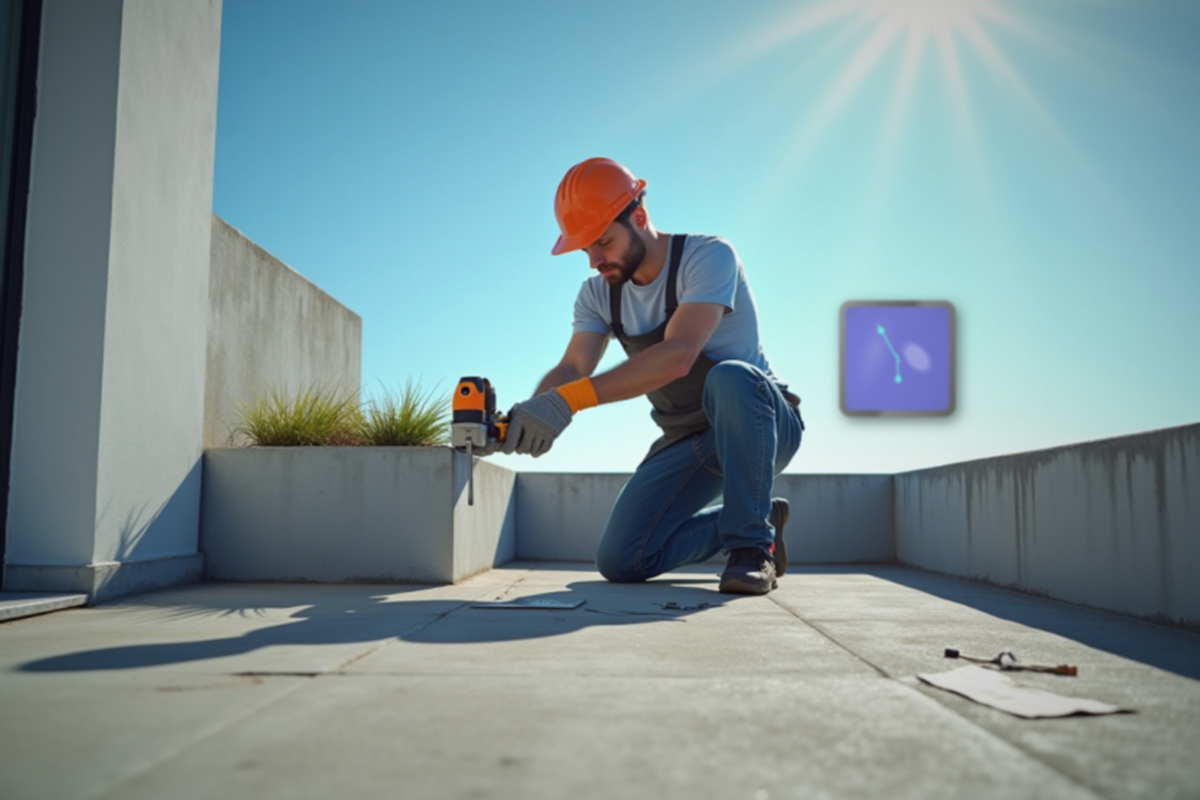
5h55
